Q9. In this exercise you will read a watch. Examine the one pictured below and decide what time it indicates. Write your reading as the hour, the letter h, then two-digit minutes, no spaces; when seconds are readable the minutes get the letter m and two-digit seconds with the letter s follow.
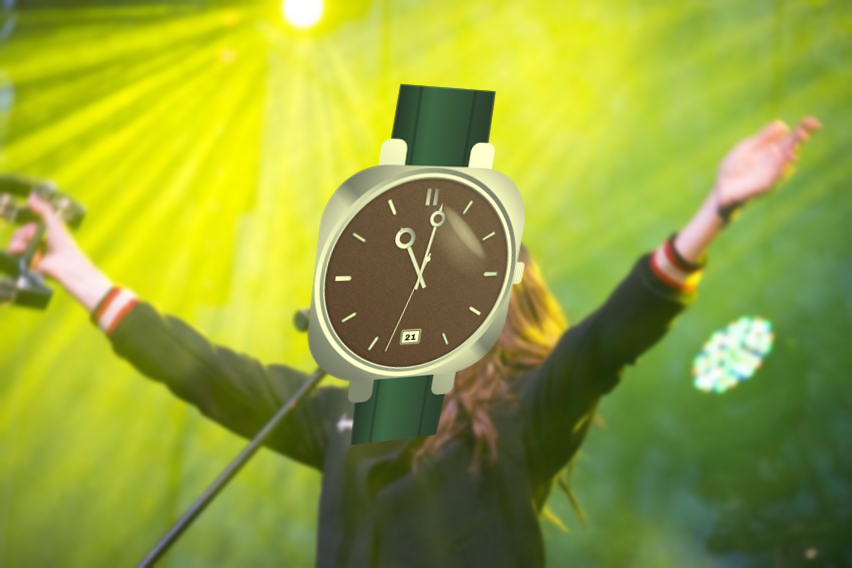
11h01m33s
